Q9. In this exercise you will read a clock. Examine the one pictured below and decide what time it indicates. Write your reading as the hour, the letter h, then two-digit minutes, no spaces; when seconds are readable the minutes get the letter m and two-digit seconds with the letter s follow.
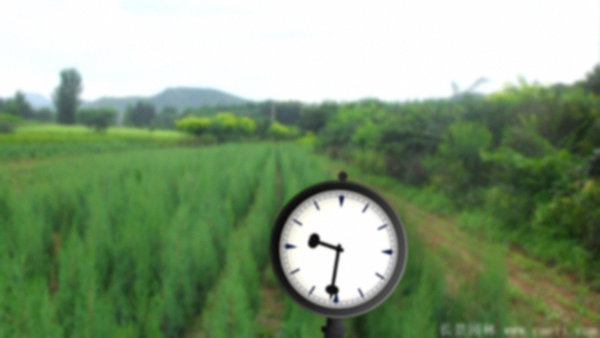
9h31
